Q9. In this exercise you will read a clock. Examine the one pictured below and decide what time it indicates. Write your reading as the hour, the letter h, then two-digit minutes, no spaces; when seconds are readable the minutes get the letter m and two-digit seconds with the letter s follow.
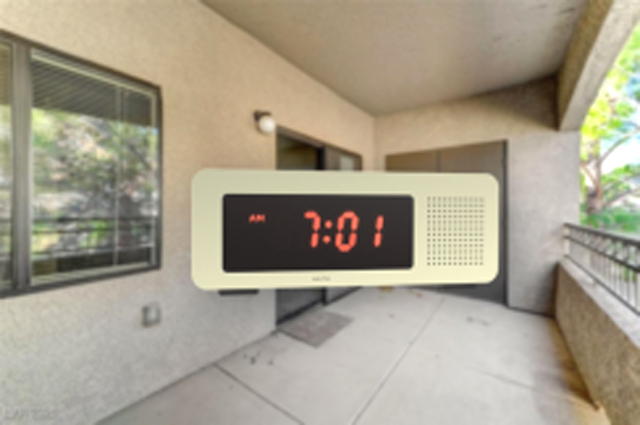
7h01
